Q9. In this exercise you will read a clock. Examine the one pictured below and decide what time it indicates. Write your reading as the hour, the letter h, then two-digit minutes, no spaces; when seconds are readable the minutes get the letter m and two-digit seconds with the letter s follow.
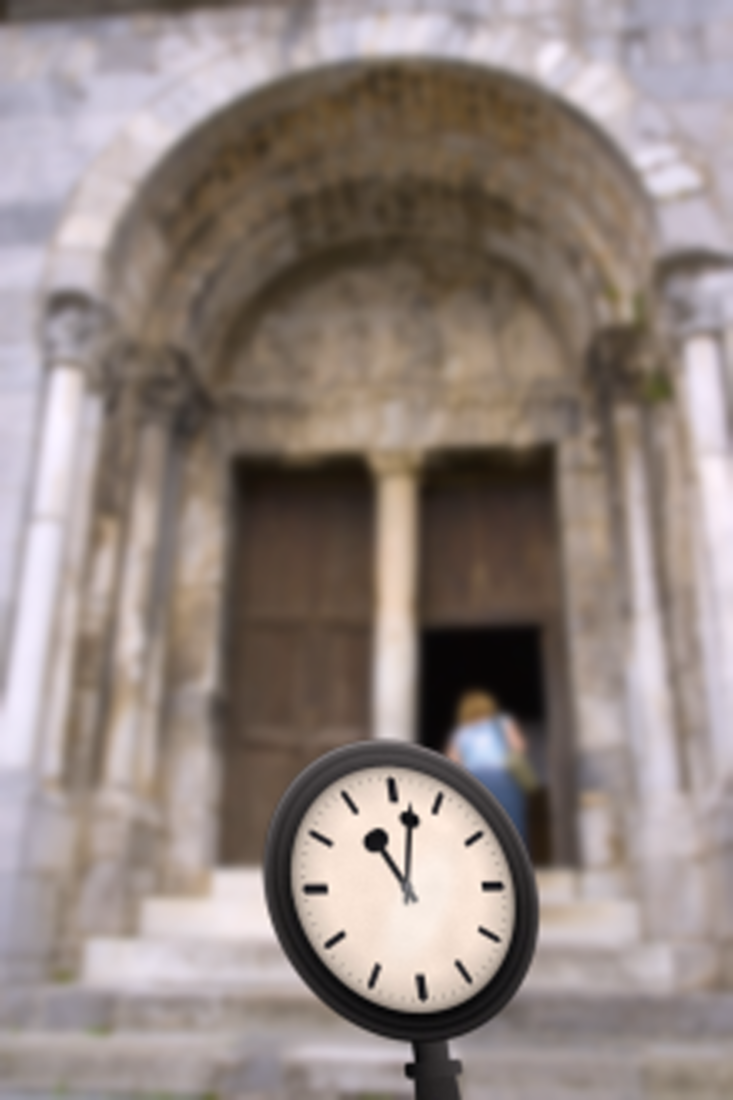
11h02
